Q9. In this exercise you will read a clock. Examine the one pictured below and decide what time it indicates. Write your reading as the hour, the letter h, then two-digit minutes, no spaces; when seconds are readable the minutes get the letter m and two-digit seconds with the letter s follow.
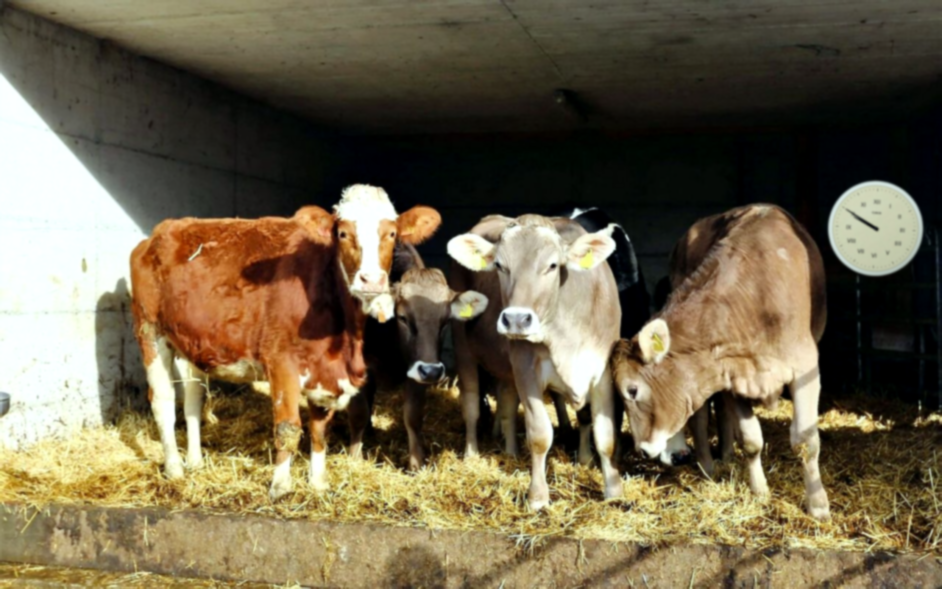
9h50
